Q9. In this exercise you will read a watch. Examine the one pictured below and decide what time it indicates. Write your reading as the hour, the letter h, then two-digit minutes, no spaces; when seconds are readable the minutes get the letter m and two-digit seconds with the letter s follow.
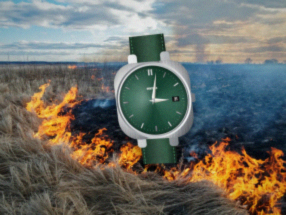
3h02
